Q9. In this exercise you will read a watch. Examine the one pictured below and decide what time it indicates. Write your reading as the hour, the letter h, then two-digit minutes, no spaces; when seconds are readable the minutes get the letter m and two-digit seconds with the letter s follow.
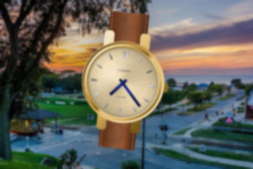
7h23
